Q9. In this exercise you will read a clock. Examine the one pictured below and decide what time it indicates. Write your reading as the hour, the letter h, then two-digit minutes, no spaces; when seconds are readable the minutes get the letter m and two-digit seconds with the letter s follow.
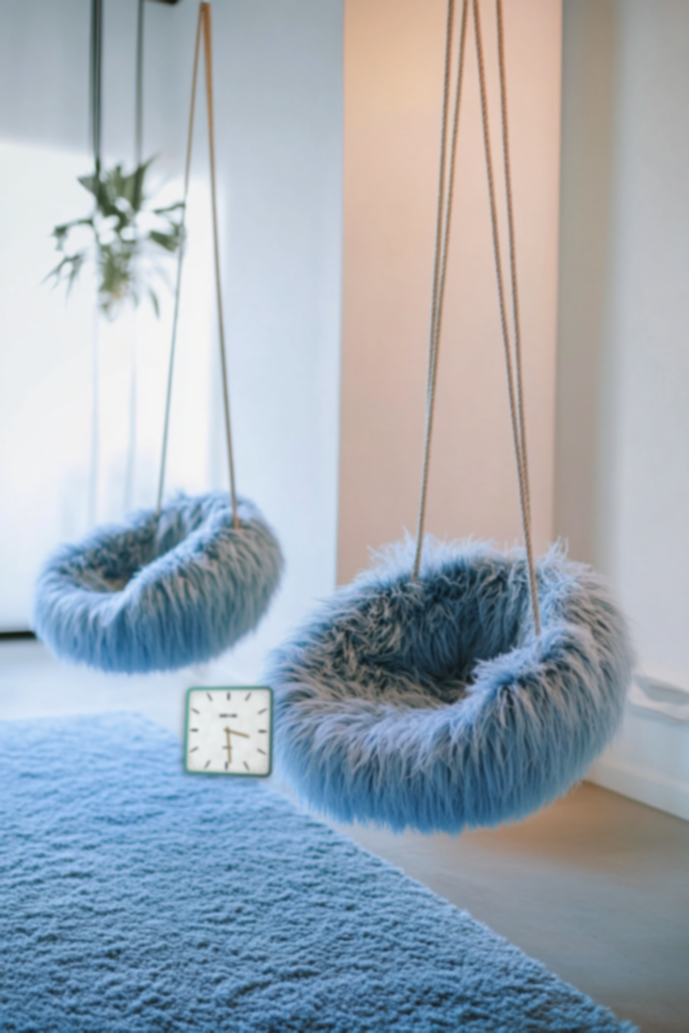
3h29
